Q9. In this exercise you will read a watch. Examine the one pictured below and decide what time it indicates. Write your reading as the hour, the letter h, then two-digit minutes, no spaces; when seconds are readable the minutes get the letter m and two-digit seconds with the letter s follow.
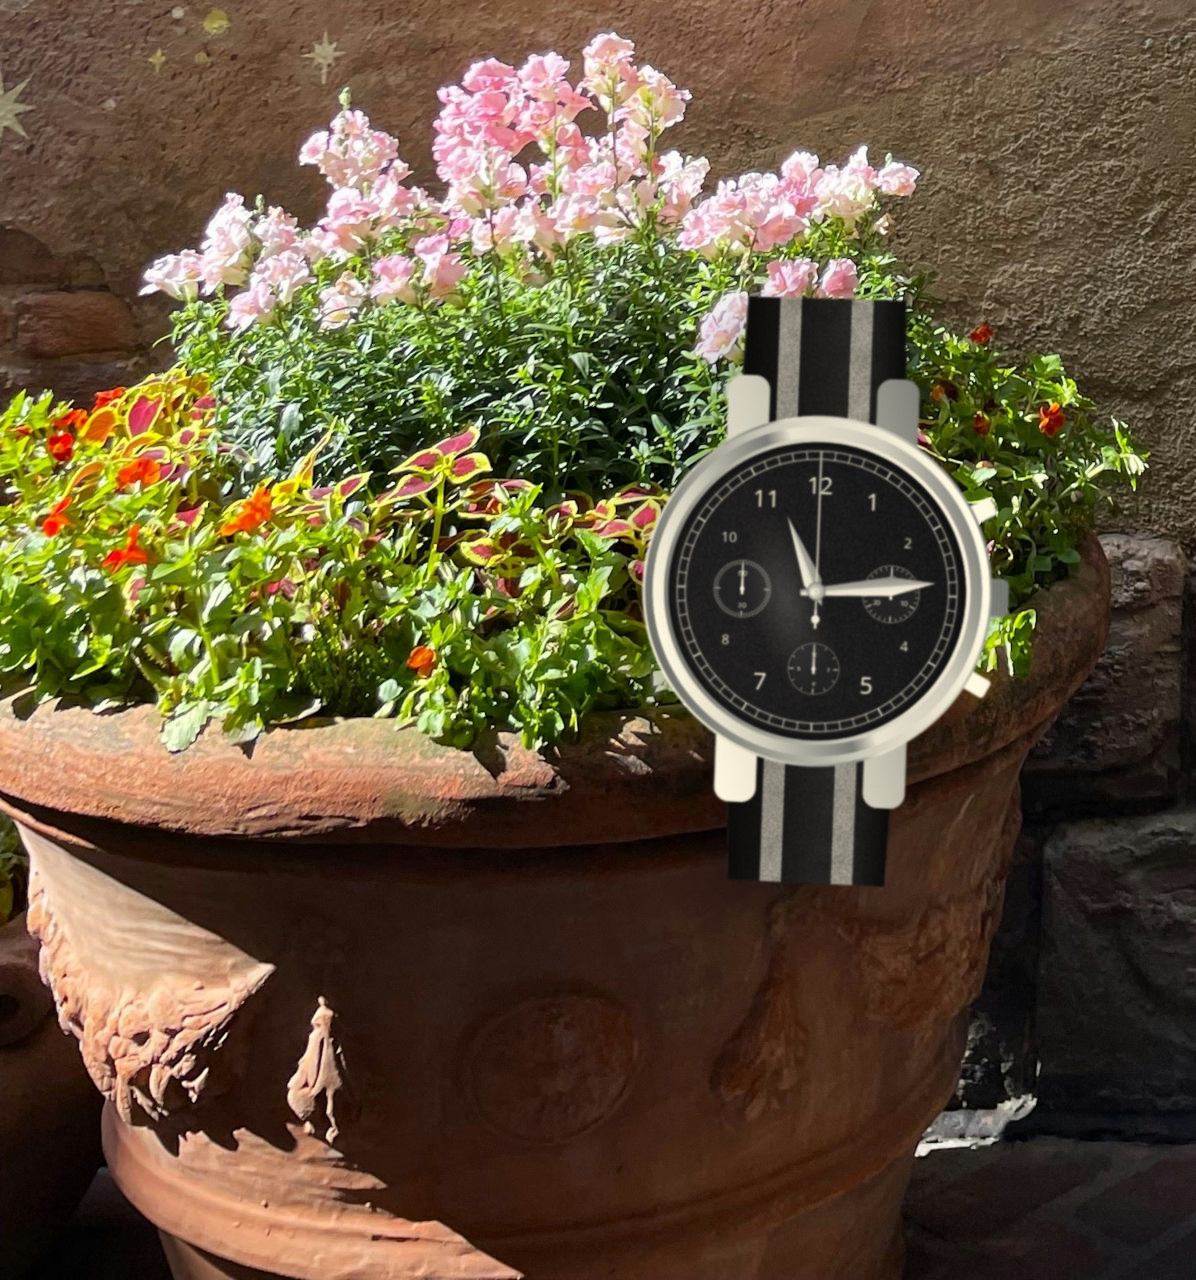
11h14
